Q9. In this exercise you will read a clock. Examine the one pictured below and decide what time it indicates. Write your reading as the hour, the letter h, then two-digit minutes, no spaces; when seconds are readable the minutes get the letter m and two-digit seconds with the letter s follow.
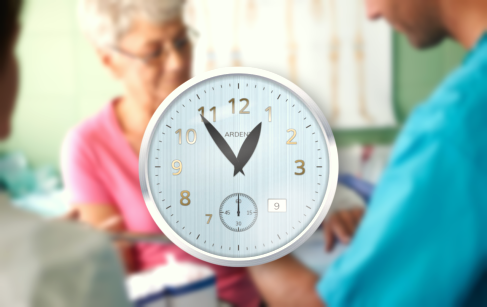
12h54
